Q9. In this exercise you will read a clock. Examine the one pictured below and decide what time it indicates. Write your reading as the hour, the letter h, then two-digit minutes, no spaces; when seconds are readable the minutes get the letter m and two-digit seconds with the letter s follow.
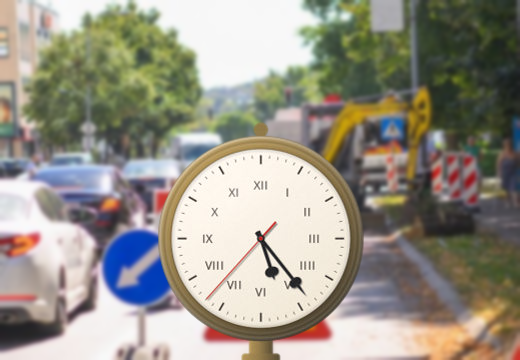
5h23m37s
